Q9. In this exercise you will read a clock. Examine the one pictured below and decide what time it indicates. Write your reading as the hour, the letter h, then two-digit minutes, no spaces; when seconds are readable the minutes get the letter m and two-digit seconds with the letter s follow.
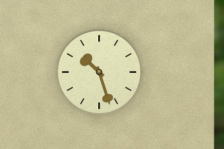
10h27
